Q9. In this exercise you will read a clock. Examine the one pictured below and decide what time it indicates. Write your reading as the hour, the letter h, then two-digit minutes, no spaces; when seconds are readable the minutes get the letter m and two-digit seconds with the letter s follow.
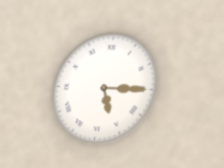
5h15
